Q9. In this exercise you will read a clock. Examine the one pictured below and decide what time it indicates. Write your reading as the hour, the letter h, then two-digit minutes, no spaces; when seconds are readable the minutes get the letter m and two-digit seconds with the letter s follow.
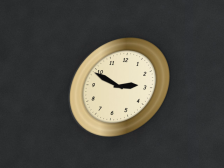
2h49
